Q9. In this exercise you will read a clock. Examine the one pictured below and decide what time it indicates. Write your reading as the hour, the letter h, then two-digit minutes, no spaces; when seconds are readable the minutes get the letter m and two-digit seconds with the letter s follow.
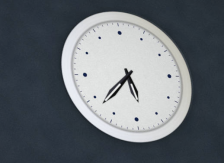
5h38
